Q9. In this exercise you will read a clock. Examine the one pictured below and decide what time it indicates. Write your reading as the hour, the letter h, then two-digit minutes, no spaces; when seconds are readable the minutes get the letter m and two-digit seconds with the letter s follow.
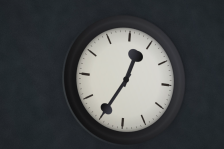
12h35
